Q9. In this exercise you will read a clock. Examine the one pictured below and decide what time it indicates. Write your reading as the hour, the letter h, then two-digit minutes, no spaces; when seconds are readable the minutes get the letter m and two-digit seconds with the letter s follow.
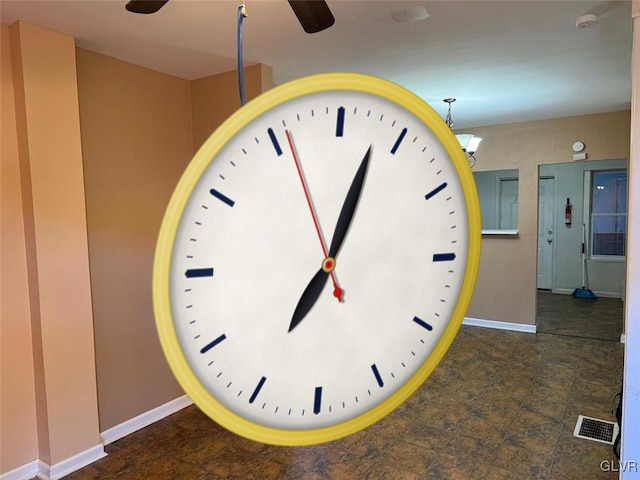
7h02m56s
